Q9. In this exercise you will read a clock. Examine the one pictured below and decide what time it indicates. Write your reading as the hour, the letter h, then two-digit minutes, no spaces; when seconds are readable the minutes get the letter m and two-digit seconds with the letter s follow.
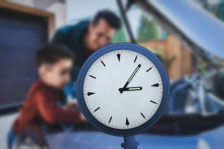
3h07
